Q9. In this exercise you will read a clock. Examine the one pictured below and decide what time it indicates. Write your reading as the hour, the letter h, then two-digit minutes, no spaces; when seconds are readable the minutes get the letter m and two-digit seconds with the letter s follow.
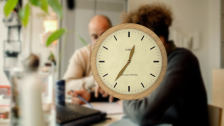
12h36
